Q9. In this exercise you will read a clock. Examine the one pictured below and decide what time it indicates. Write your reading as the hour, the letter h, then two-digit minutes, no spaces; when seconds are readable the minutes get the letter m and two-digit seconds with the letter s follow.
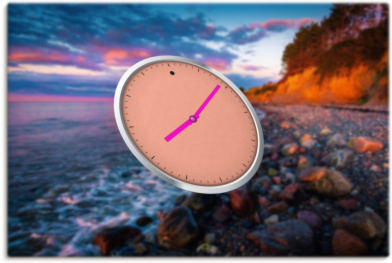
8h09
